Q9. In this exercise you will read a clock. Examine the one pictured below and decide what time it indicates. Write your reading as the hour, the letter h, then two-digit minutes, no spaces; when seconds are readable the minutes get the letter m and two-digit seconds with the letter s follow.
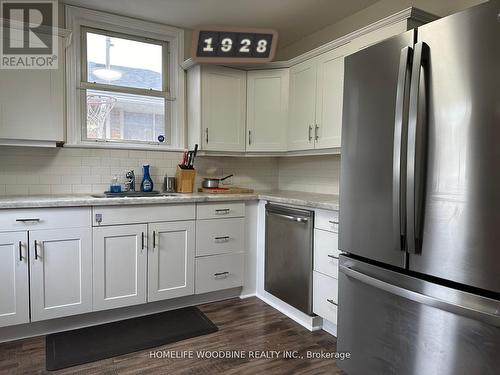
19h28
